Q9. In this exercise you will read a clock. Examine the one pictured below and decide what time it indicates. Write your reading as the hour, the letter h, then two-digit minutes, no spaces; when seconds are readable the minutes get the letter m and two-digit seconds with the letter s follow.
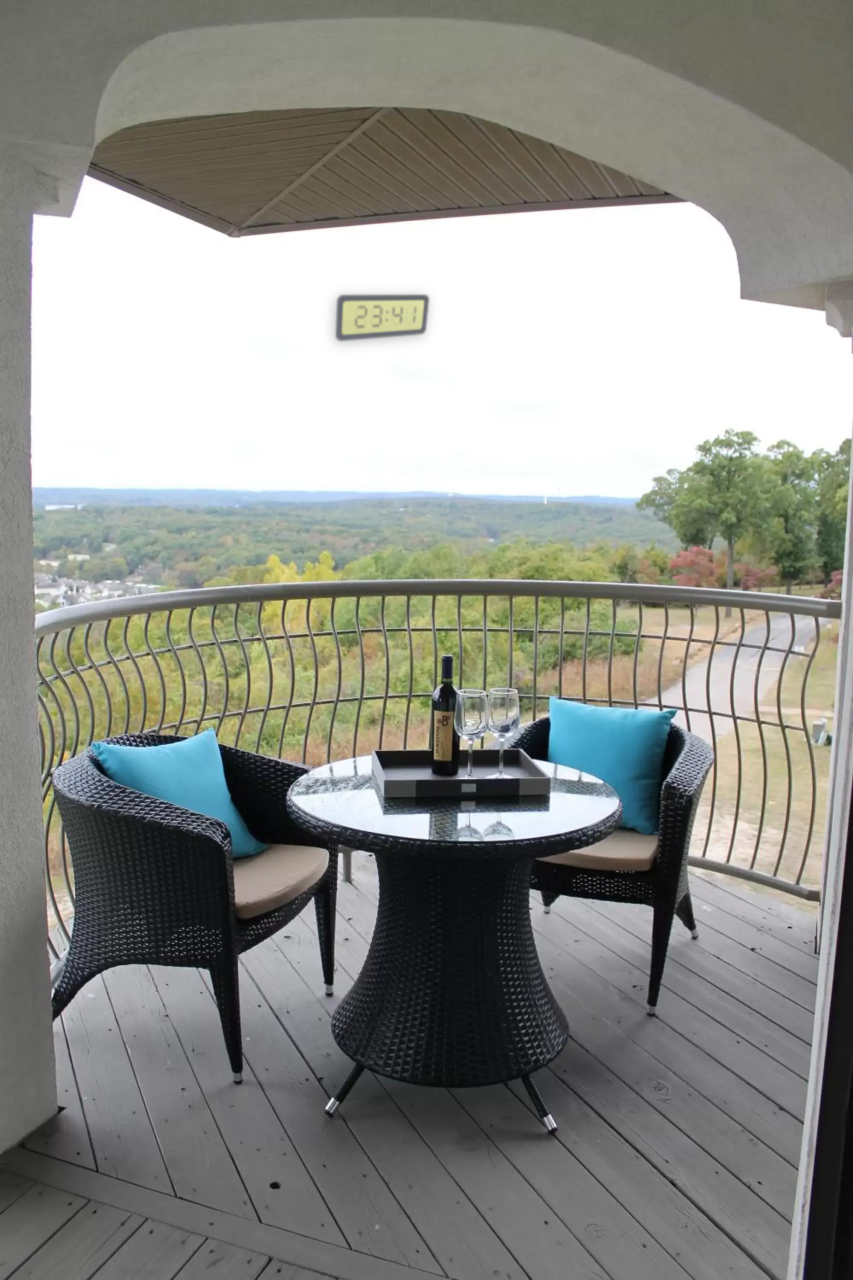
23h41
